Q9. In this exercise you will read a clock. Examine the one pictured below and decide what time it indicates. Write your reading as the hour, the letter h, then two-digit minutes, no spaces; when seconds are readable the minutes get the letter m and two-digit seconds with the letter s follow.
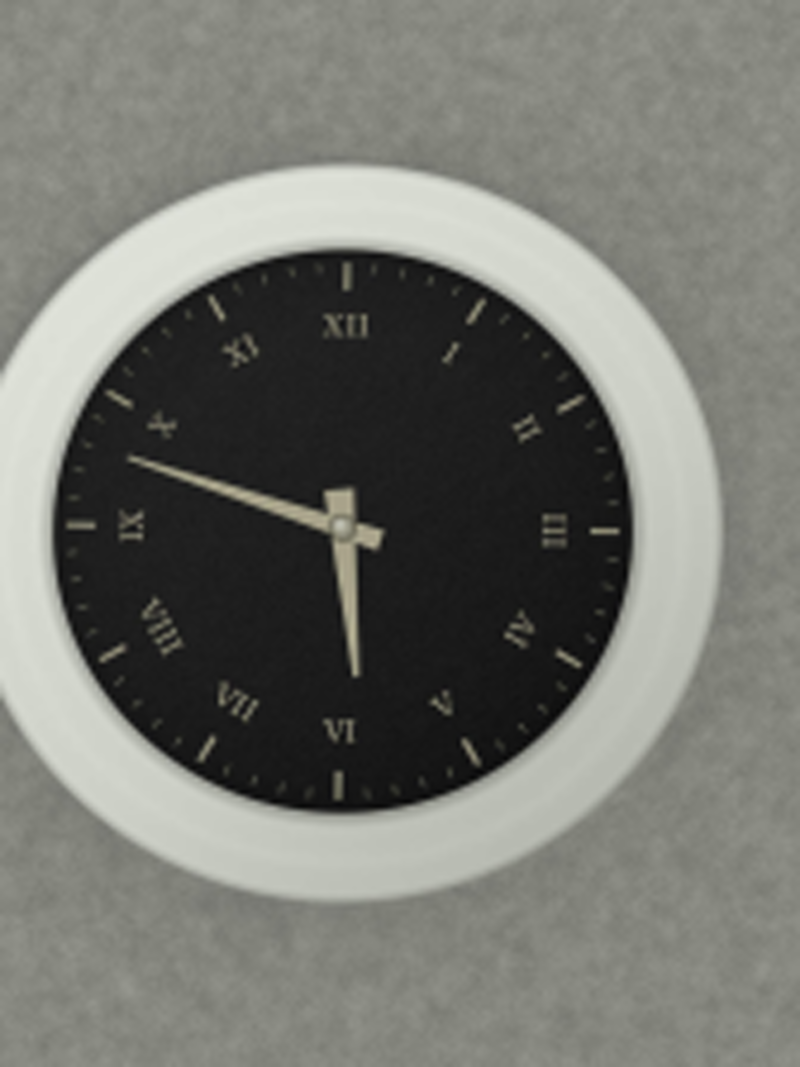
5h48
